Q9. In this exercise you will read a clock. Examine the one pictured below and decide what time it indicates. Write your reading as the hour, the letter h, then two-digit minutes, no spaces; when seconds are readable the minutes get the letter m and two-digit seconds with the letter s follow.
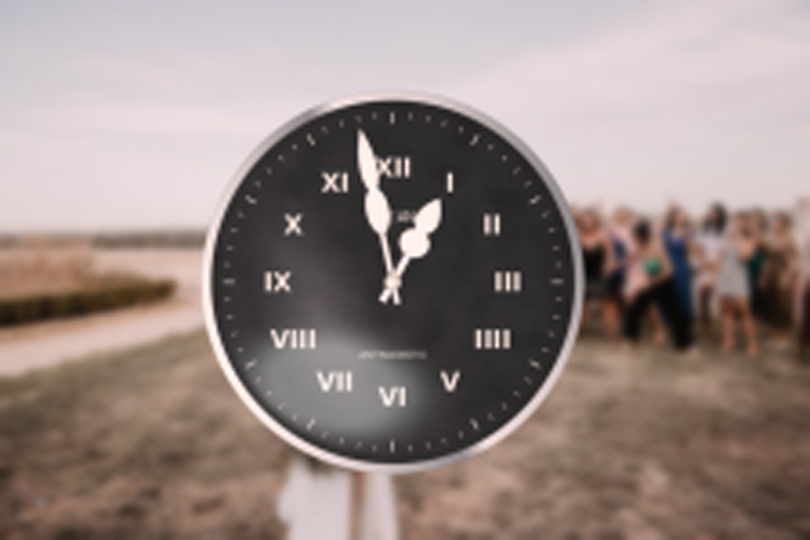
12h58
